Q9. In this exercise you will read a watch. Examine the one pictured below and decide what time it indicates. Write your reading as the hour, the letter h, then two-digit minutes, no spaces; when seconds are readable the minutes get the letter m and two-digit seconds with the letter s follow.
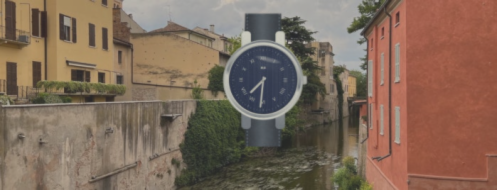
7h31
